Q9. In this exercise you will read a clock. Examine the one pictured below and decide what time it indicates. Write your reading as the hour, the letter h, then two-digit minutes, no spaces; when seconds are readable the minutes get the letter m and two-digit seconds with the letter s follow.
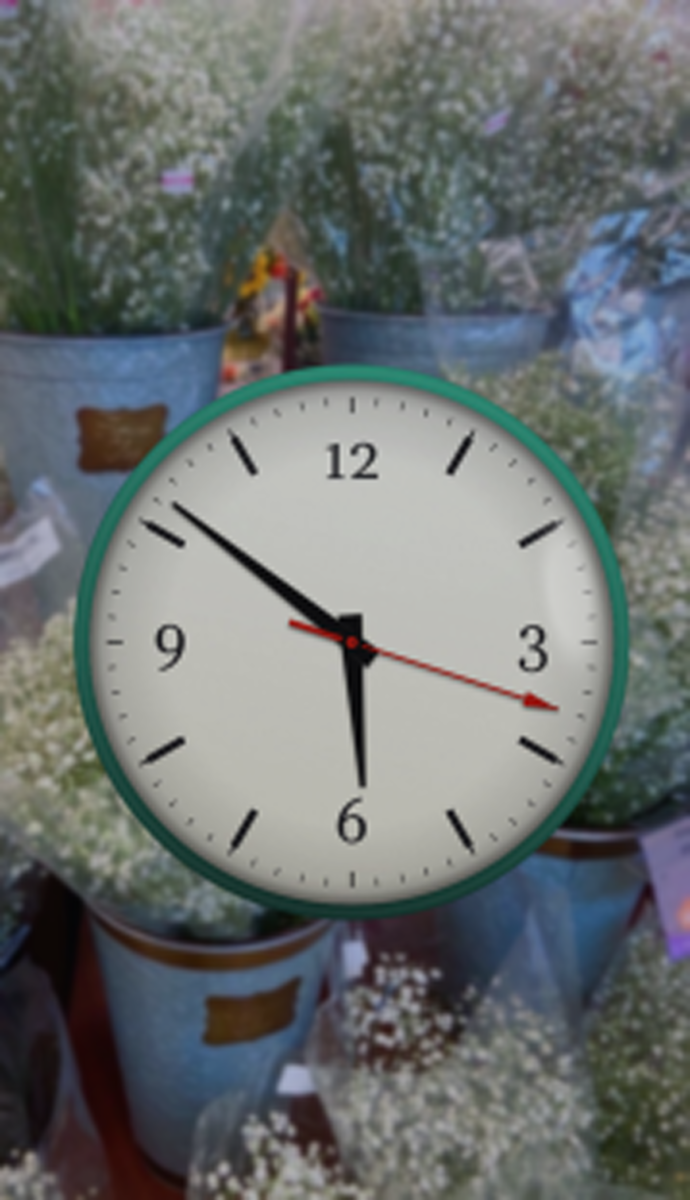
5h51m18s
